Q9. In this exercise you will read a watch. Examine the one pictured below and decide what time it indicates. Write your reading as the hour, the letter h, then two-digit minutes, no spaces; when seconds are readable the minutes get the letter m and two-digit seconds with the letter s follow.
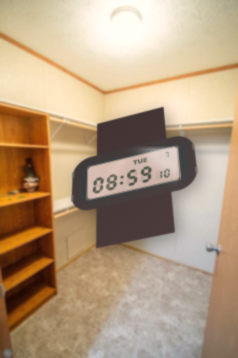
8h59
